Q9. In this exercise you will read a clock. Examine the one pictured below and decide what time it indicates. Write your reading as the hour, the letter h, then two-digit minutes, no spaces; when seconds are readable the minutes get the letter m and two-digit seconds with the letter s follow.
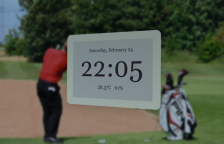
22h05
